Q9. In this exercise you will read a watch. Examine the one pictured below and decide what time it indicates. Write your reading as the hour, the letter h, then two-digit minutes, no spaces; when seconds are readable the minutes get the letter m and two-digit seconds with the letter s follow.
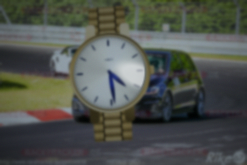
4h29
